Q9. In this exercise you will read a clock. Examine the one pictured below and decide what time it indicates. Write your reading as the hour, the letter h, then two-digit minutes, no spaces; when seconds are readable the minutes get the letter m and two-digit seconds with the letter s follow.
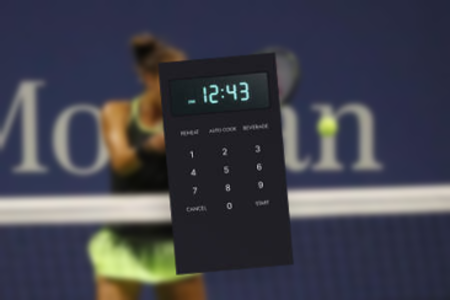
12h43
